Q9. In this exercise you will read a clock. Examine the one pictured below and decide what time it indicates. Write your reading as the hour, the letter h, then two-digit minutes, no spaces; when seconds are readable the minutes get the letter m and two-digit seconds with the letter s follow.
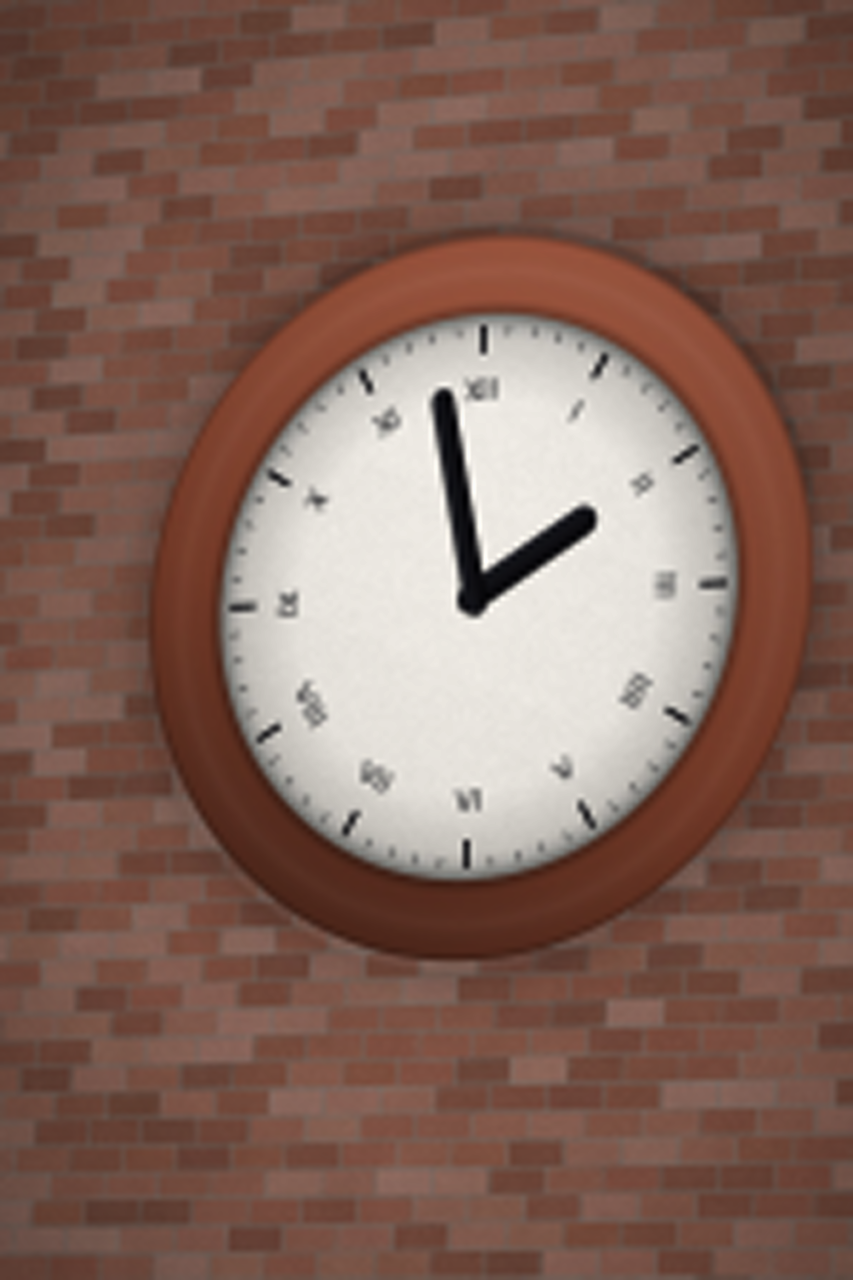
1h58
